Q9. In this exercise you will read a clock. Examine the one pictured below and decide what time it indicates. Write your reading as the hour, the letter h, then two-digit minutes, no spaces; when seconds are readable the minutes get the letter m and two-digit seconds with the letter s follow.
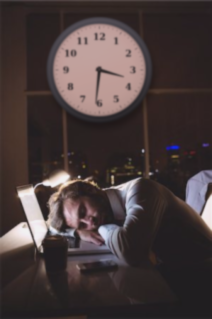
3h31
